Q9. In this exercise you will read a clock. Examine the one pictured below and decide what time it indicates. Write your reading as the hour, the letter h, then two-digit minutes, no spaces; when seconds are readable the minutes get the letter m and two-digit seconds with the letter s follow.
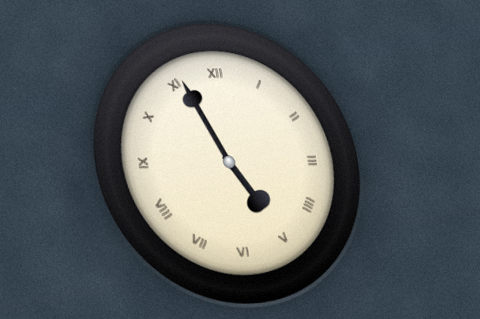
4h56
